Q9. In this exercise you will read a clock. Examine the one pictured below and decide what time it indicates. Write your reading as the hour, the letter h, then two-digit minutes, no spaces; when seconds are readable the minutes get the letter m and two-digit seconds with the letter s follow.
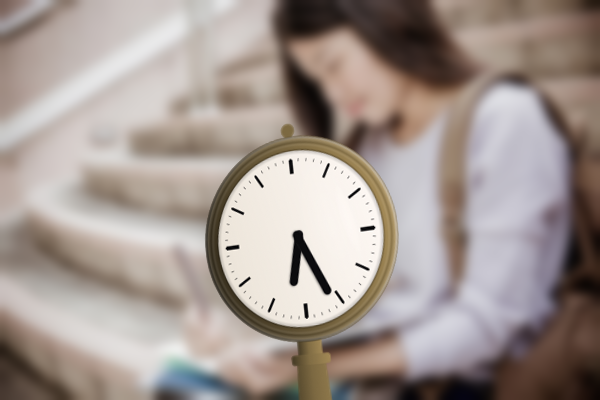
6h26
